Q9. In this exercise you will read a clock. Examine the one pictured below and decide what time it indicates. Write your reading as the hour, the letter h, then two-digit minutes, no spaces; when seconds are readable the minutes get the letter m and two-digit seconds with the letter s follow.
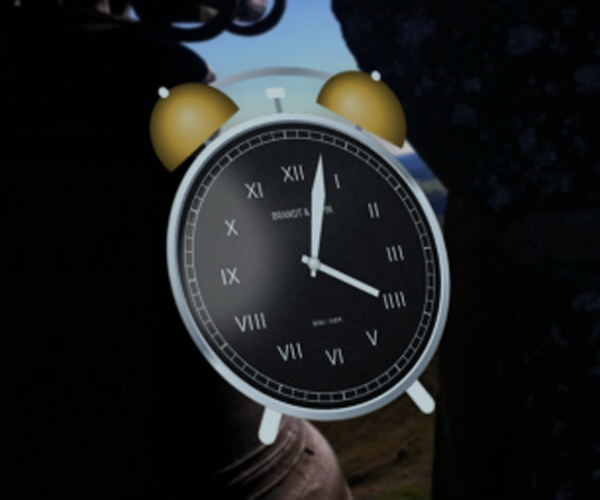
4h03
